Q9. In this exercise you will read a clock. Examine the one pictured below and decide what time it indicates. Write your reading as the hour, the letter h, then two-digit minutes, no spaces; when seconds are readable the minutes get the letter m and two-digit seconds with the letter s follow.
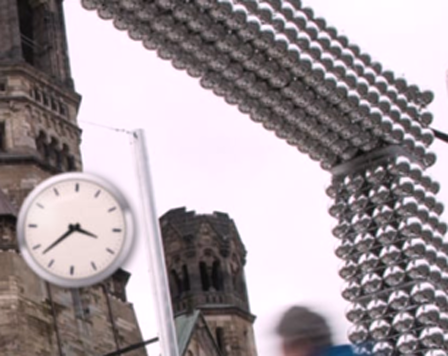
3h38
